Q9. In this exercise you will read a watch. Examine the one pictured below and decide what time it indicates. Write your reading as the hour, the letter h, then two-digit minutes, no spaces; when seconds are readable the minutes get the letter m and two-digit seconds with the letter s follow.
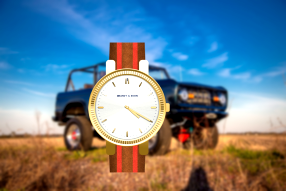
4h20
